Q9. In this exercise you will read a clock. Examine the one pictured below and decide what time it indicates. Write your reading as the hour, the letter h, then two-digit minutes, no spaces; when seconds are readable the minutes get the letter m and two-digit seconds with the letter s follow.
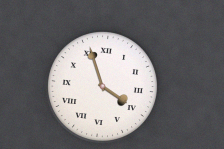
3h56
